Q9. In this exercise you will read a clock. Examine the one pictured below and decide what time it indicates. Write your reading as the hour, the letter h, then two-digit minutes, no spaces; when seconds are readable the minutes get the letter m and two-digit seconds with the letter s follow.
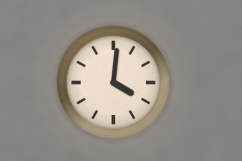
4h01
